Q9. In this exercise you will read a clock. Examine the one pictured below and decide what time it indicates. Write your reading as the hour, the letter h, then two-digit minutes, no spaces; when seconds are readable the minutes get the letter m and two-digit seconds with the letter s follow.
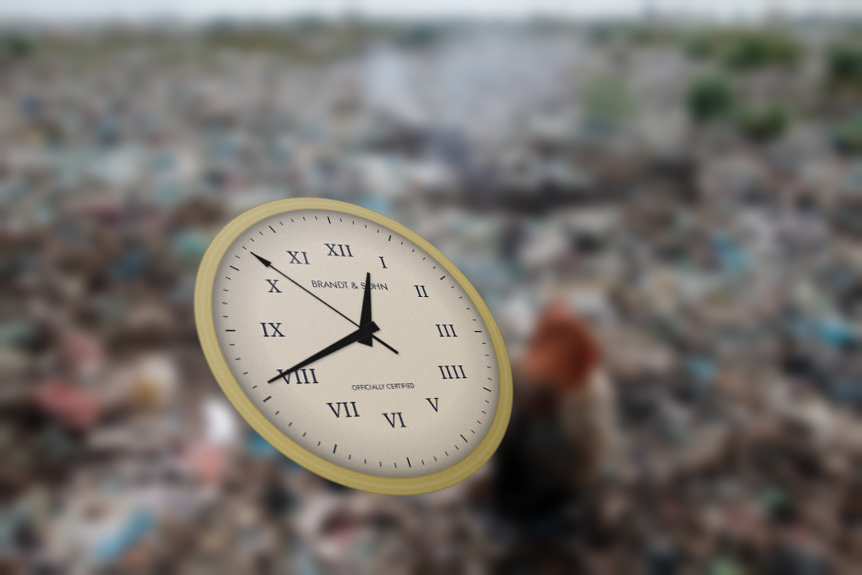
12h40m52s
